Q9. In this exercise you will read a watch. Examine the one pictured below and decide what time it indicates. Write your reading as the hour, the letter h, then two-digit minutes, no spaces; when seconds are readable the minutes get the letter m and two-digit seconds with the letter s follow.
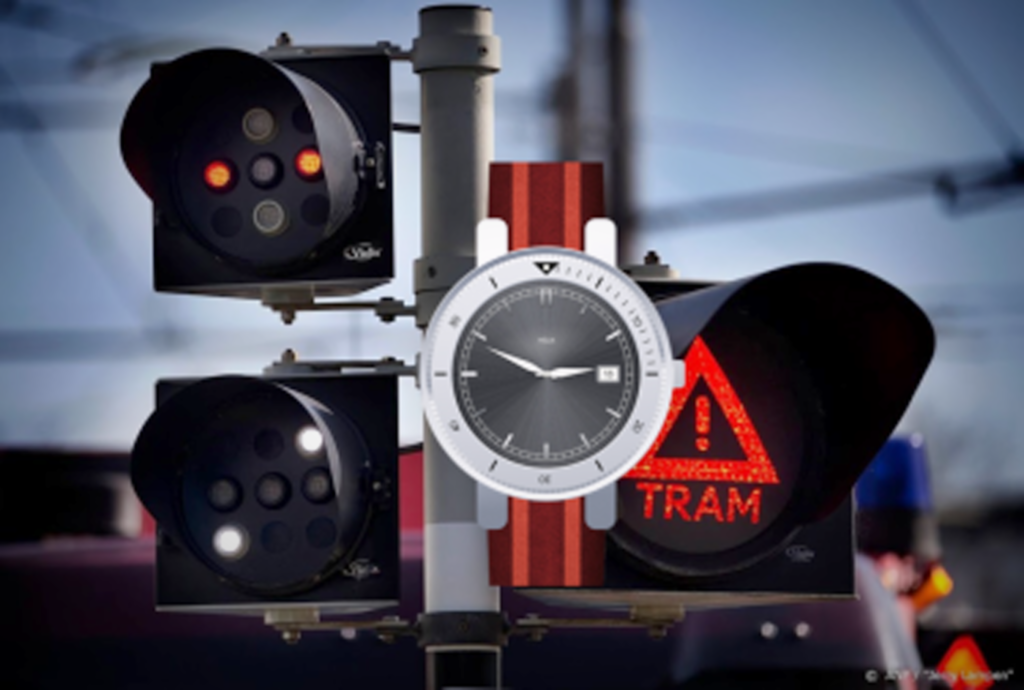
2h49
